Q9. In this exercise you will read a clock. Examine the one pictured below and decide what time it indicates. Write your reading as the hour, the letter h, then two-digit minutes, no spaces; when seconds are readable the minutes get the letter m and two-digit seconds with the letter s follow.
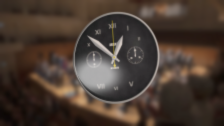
12h52
